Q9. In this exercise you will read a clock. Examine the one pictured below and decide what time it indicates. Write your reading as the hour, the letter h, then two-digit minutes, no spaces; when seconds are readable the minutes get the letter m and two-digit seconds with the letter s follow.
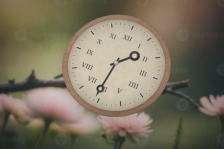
1h31
